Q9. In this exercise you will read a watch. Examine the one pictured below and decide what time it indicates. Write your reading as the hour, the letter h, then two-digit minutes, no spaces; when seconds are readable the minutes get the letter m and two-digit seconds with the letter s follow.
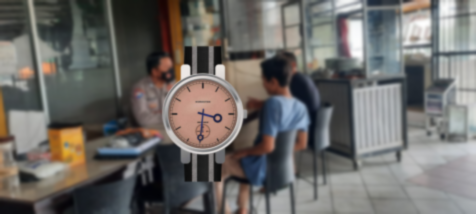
3h31
